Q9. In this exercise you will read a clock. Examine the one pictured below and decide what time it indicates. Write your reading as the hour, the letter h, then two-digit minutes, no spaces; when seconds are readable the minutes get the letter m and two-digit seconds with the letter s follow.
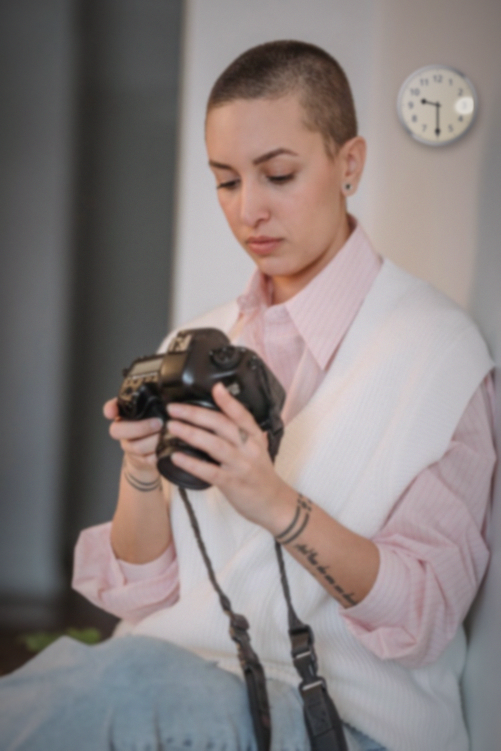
9h30
